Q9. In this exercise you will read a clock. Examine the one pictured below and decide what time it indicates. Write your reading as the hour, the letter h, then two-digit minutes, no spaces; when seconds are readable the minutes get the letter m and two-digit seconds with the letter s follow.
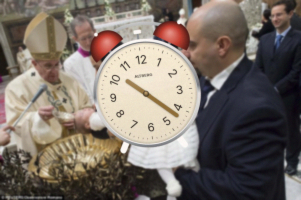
10h22
